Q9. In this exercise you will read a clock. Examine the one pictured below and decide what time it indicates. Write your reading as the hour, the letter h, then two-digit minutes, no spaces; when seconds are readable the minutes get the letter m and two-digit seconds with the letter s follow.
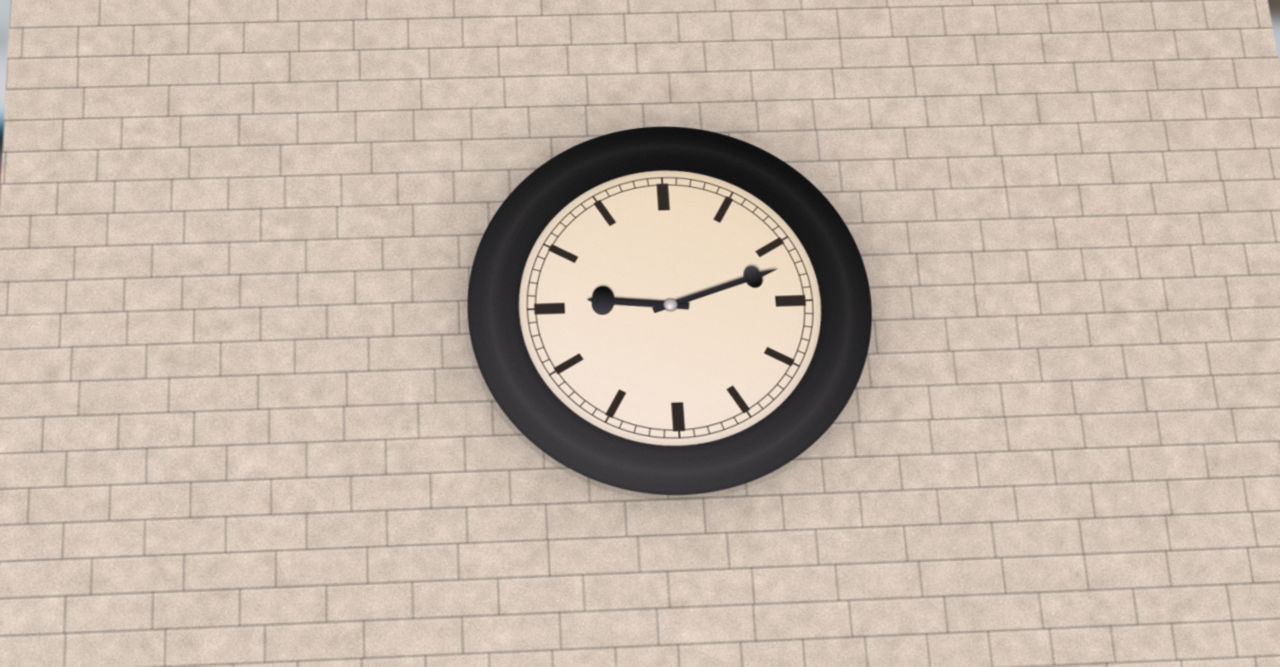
9h12
